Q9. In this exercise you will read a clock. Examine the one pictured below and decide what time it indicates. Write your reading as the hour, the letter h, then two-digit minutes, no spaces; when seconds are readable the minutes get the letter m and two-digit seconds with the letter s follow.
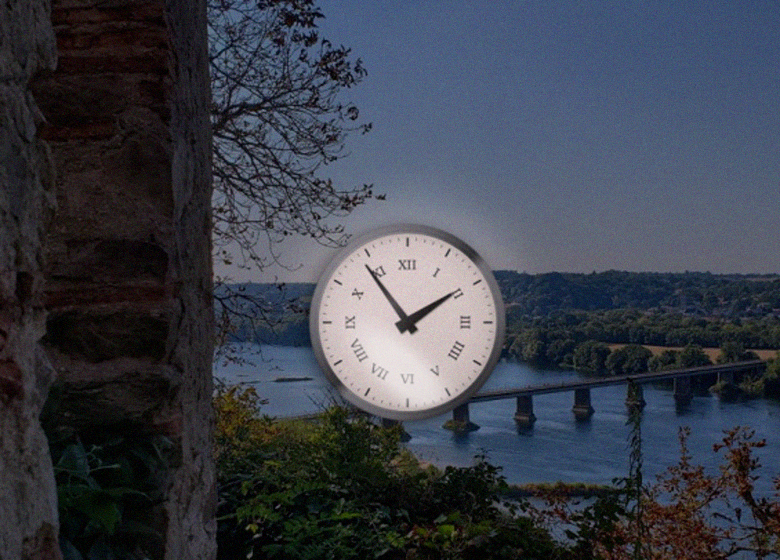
1h54
